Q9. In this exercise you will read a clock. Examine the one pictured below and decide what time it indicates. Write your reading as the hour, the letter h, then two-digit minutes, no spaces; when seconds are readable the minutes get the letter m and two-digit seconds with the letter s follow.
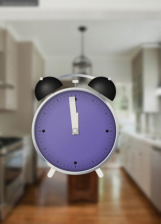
11h59
